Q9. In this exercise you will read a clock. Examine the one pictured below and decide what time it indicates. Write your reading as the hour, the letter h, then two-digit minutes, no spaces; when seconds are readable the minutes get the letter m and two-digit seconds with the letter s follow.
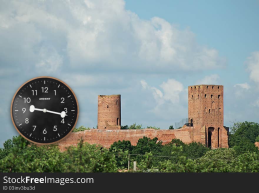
9h17
